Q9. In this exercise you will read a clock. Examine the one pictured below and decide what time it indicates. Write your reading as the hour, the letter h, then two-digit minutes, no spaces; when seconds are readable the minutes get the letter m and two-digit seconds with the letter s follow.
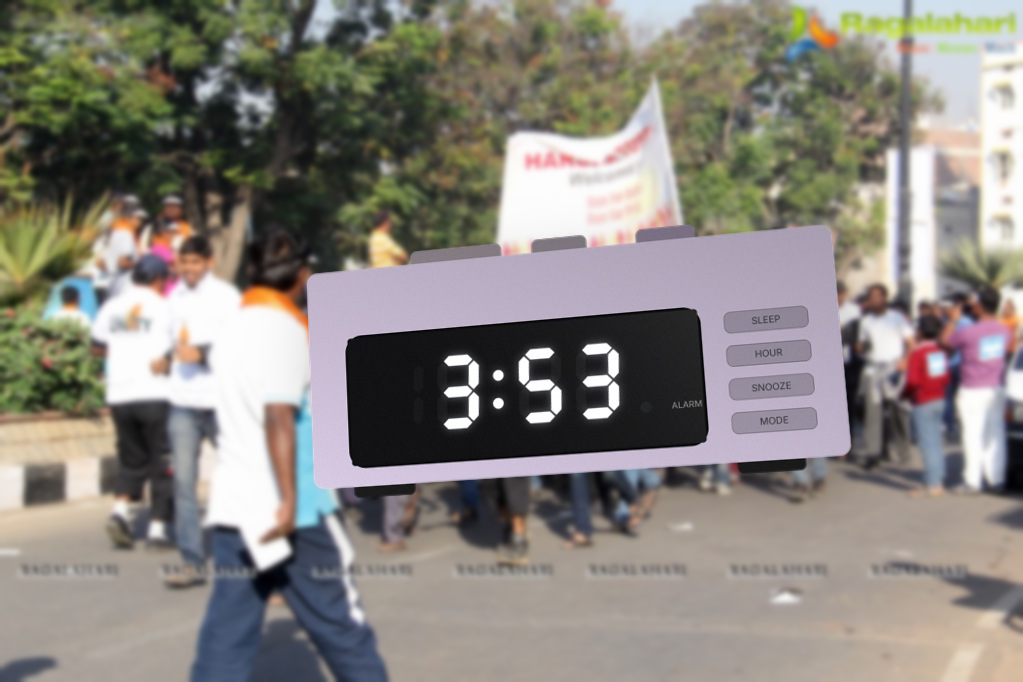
3h53
